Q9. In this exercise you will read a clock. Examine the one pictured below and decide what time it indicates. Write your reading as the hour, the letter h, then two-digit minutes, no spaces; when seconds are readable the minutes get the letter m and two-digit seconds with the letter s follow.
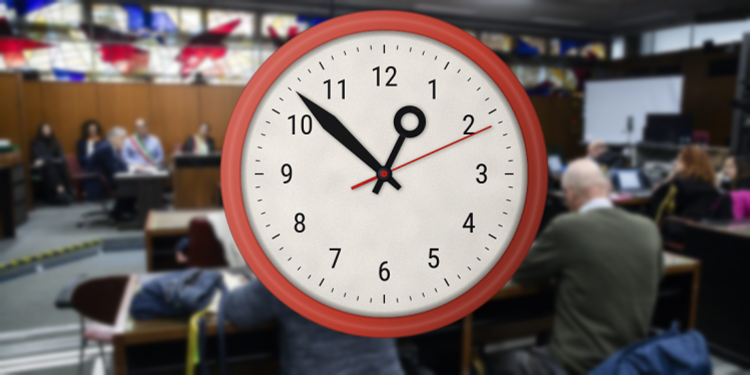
12h52m11s
